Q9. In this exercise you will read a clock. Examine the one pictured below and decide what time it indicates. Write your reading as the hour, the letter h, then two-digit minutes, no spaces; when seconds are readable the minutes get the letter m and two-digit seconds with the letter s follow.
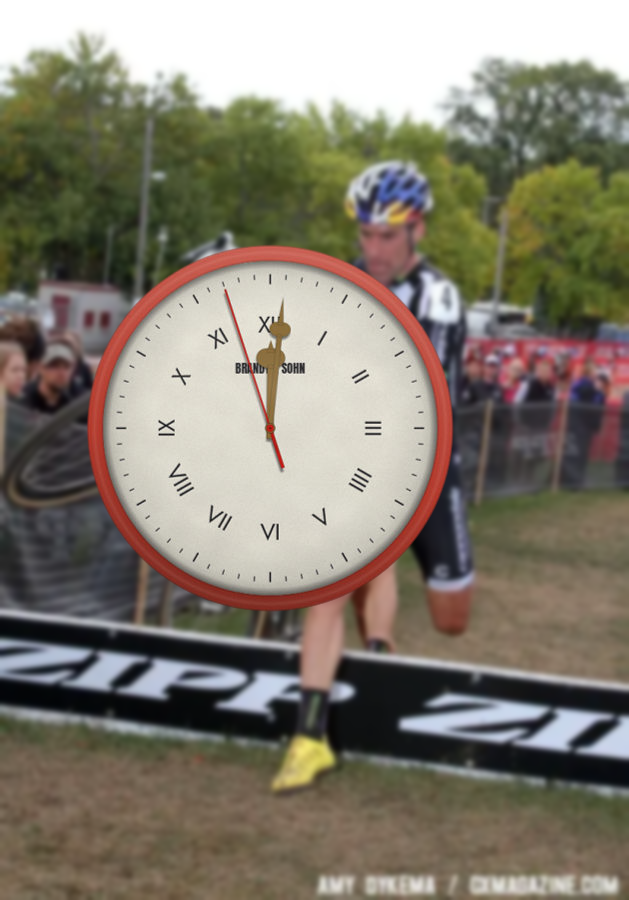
12h00m57s
